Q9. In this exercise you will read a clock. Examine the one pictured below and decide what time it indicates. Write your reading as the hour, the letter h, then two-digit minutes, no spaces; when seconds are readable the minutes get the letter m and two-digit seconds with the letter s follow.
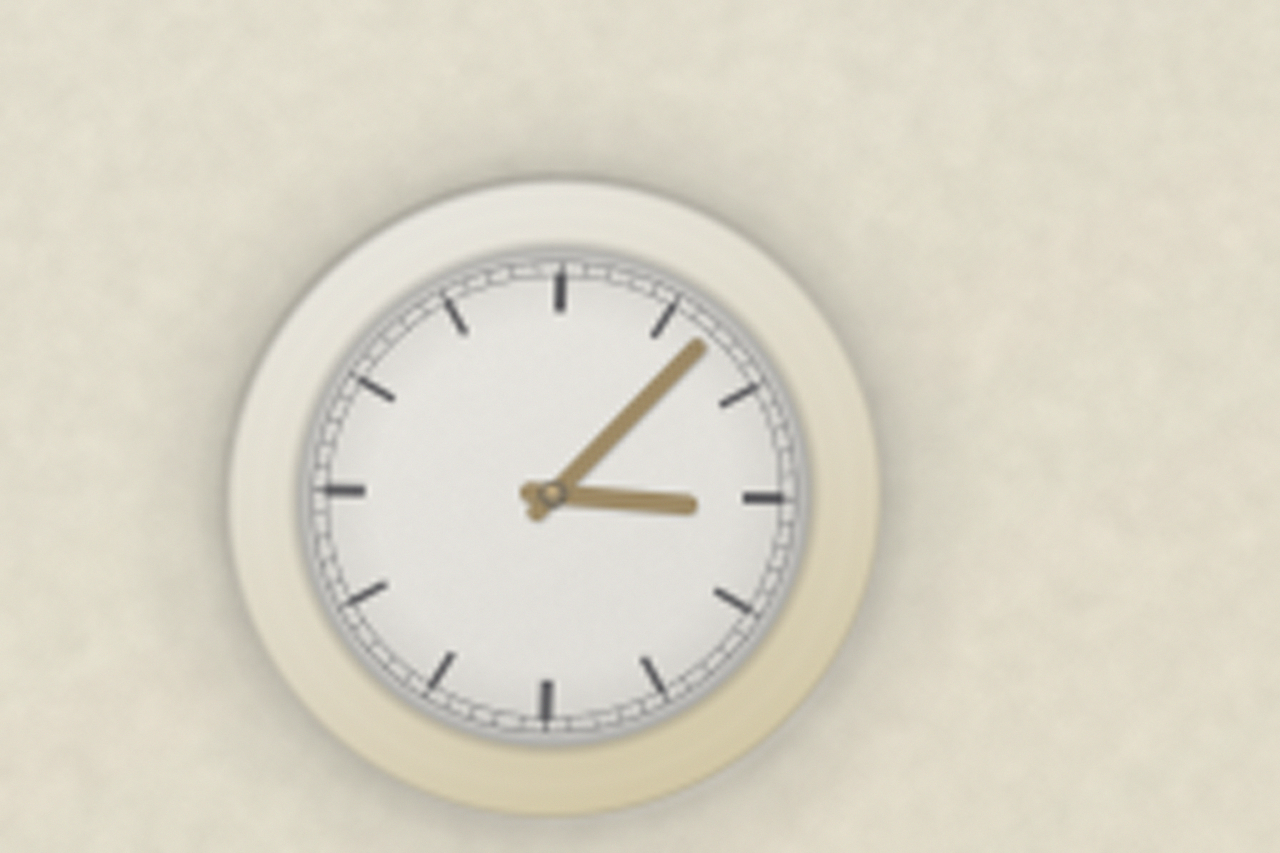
3h07
